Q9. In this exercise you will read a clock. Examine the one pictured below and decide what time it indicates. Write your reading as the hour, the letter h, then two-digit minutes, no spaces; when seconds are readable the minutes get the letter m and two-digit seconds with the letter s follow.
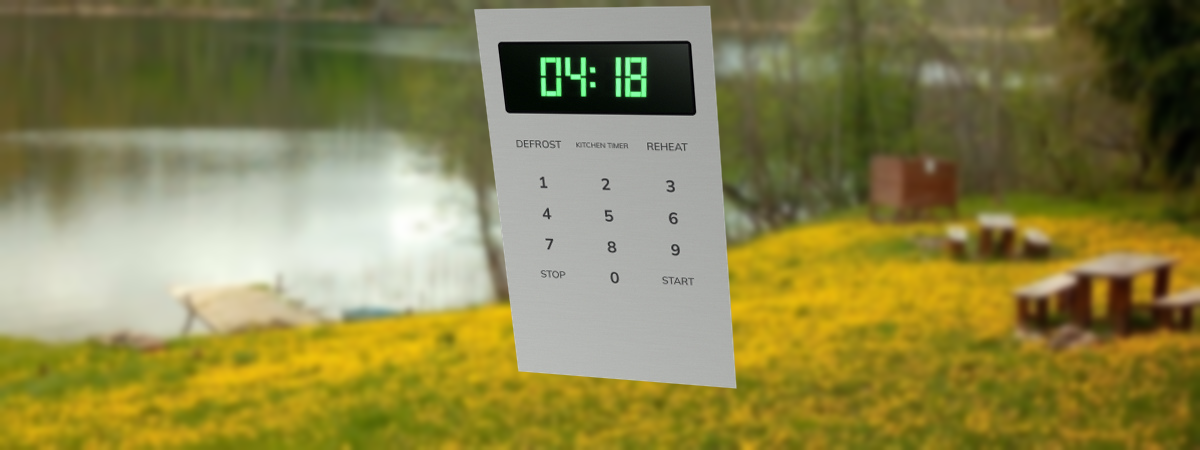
4h18
